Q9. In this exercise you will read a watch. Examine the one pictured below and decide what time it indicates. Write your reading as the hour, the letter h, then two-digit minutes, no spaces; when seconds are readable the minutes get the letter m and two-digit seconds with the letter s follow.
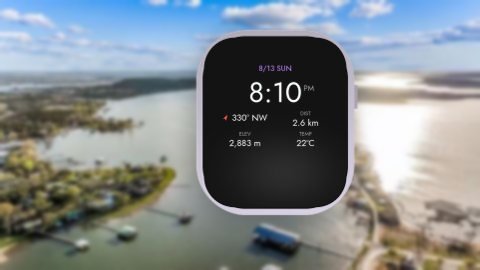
8h10
